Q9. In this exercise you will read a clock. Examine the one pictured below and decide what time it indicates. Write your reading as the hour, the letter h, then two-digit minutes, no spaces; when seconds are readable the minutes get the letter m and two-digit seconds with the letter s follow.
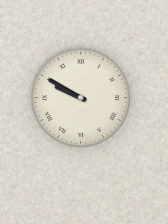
9h50
